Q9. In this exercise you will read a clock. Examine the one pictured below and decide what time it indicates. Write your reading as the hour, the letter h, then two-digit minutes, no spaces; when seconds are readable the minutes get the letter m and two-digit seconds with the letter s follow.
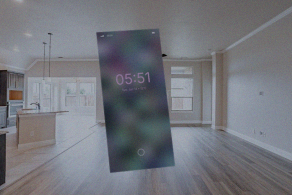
5h51
